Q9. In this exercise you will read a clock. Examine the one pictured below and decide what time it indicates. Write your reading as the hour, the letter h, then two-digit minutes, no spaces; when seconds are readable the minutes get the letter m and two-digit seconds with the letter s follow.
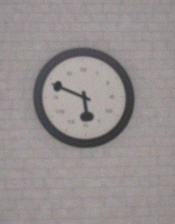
5h49
